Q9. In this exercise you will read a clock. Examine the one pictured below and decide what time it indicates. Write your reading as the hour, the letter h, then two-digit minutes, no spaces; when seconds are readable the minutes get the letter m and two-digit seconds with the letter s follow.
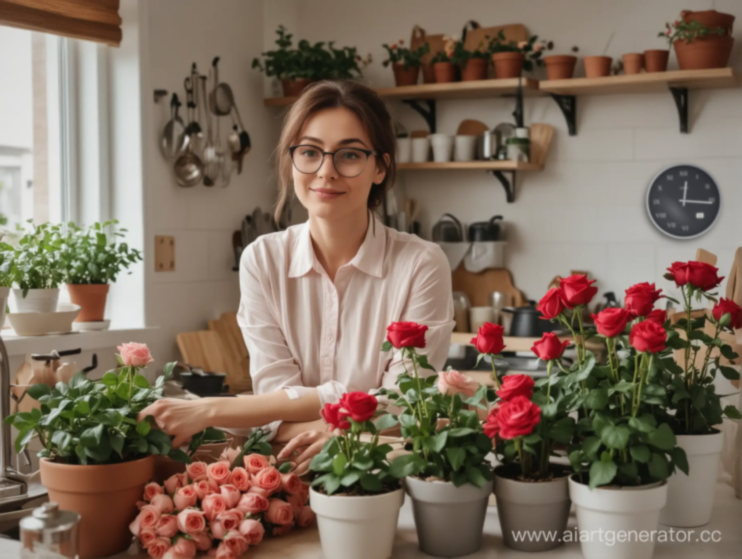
12h16
